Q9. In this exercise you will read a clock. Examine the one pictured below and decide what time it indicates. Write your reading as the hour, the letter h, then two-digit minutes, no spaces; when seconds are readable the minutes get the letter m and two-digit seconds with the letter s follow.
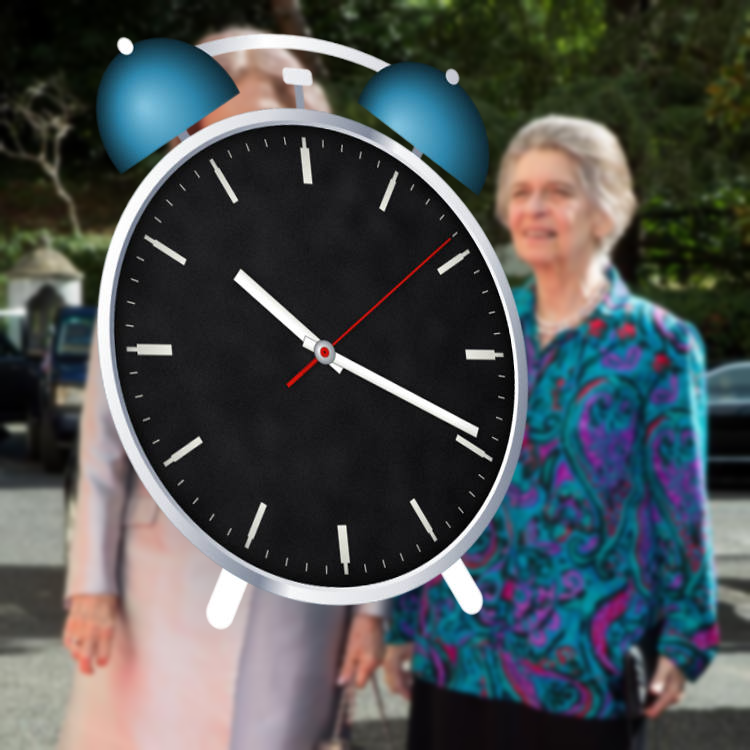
10h19m09s
